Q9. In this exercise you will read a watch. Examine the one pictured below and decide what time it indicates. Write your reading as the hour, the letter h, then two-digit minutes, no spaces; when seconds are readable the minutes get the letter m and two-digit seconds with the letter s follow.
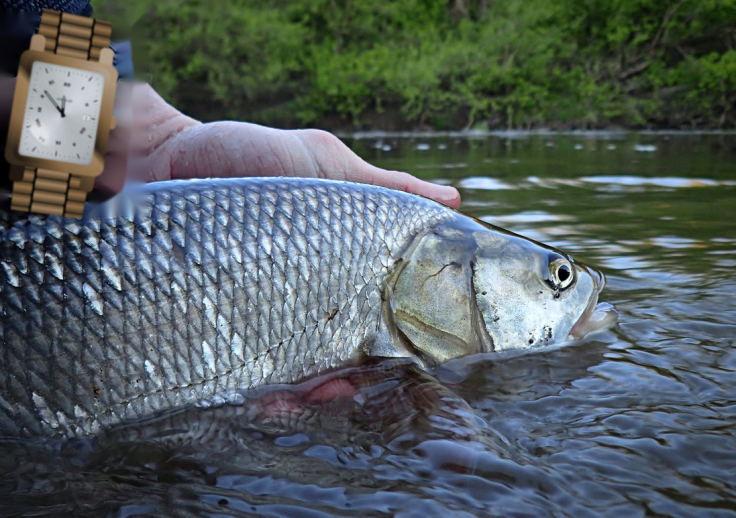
11h52
